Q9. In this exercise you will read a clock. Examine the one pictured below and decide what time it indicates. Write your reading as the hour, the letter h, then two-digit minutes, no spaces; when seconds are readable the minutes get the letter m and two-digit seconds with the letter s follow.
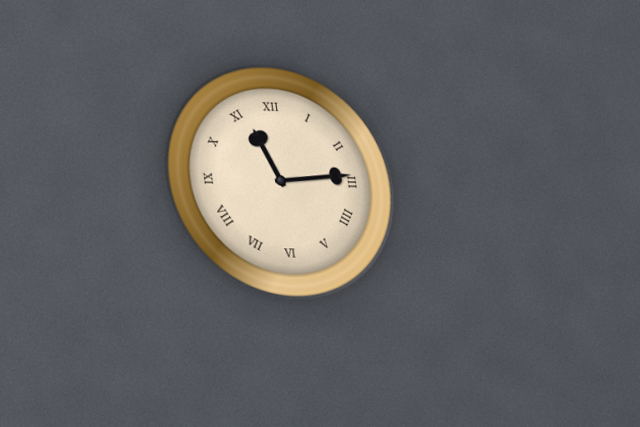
11h14
